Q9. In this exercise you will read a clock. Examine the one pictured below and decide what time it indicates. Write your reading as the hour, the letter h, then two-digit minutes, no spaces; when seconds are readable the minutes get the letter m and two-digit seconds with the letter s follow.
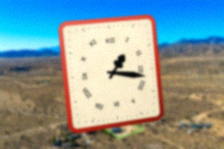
1h17
